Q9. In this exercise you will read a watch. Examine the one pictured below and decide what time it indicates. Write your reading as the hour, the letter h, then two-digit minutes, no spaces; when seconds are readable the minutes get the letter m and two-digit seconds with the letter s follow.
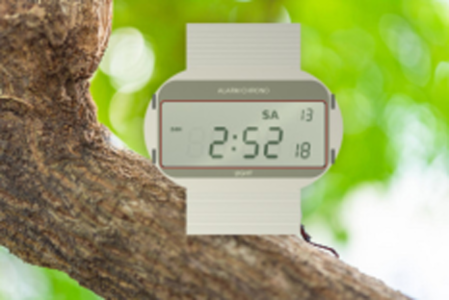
2h52m18s
